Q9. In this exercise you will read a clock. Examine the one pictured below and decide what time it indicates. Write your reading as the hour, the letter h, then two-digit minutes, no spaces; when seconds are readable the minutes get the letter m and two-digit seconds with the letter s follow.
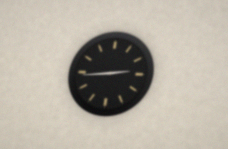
2h44
